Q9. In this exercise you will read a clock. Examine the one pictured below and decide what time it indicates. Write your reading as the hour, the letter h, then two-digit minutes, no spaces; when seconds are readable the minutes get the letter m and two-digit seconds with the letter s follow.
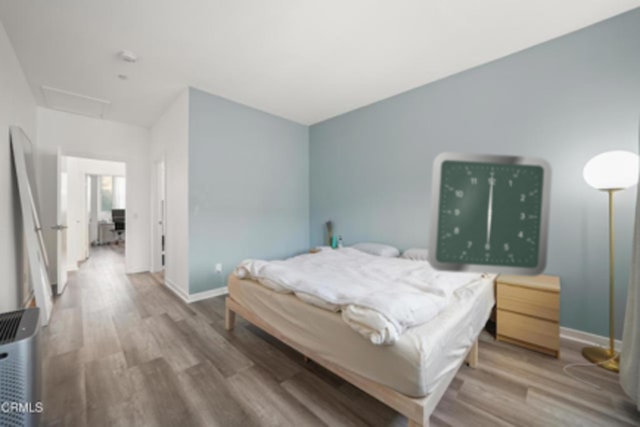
6h00
